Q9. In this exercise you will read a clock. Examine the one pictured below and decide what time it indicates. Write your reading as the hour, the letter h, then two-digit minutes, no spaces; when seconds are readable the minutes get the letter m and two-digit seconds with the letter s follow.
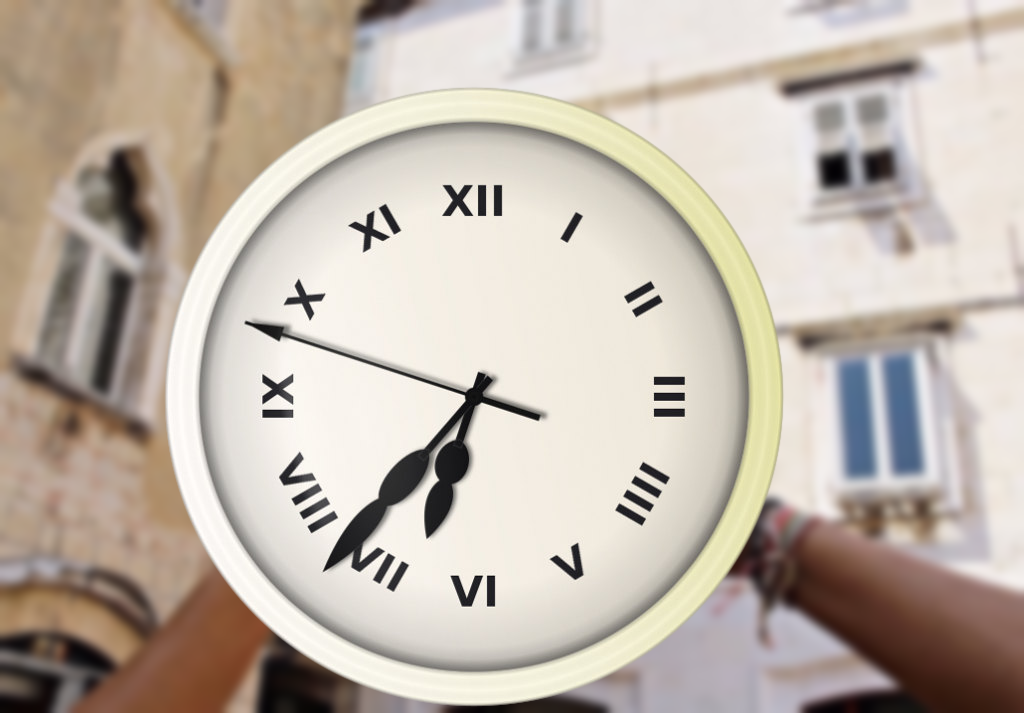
6h36m48s
